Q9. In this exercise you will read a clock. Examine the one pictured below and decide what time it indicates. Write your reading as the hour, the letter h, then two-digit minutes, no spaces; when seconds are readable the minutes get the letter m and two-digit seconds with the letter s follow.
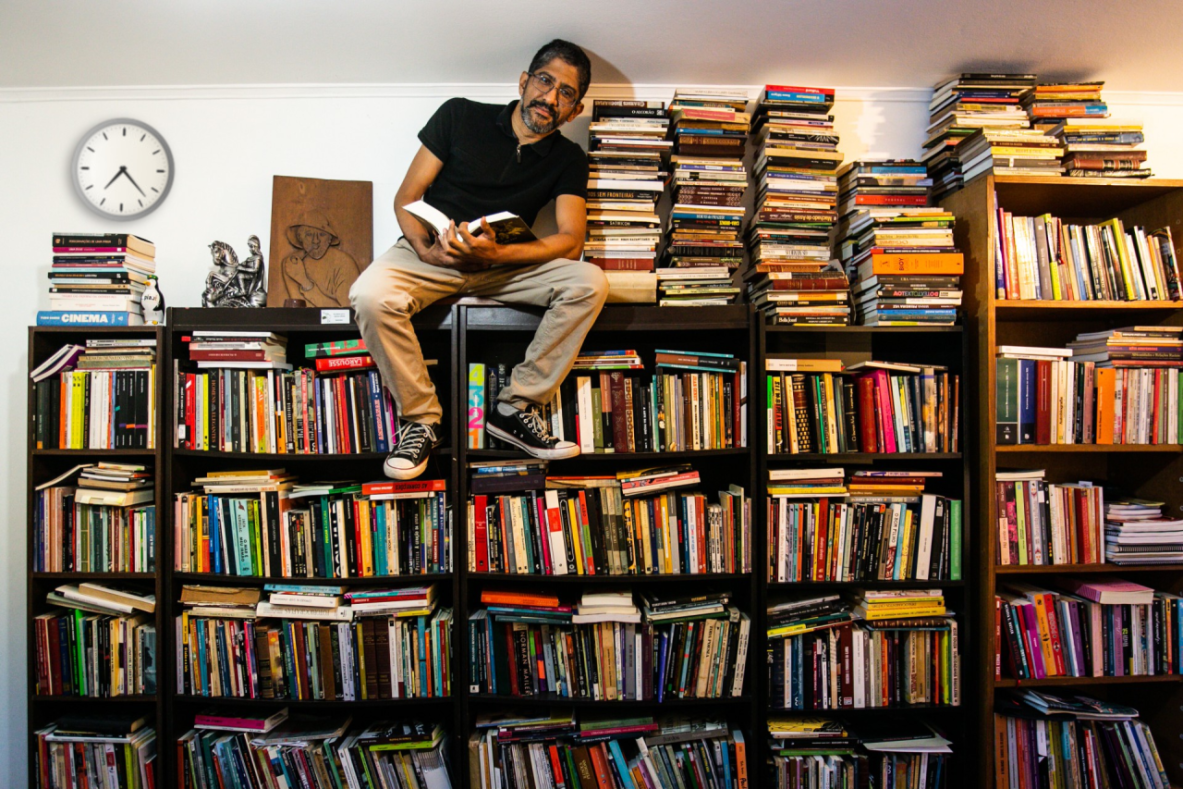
7h23
